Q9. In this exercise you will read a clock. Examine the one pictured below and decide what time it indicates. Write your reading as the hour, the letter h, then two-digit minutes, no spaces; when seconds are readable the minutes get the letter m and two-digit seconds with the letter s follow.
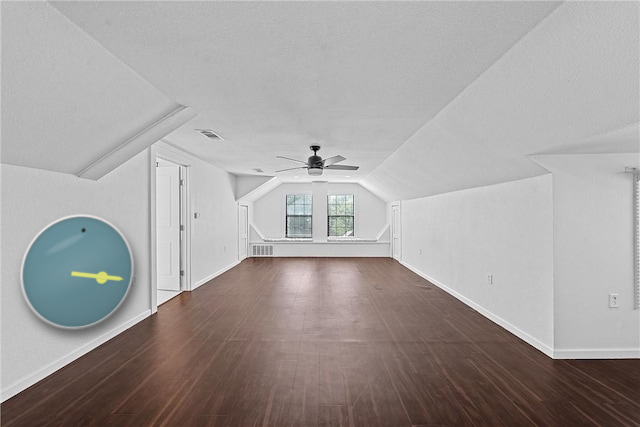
3h16
